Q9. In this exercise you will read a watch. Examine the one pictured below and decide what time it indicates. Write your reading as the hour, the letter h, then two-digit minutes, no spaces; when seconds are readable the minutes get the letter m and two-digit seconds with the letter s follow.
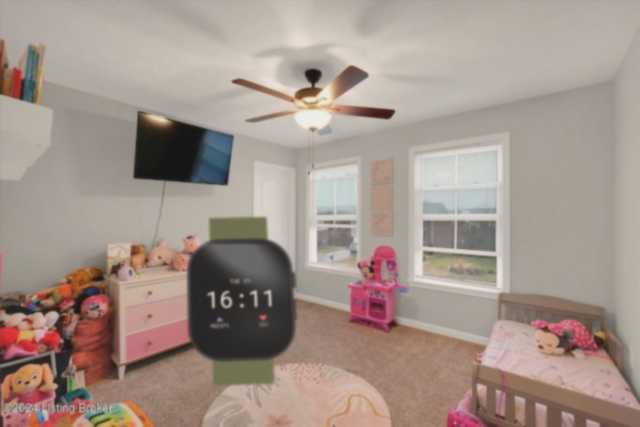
16h11
